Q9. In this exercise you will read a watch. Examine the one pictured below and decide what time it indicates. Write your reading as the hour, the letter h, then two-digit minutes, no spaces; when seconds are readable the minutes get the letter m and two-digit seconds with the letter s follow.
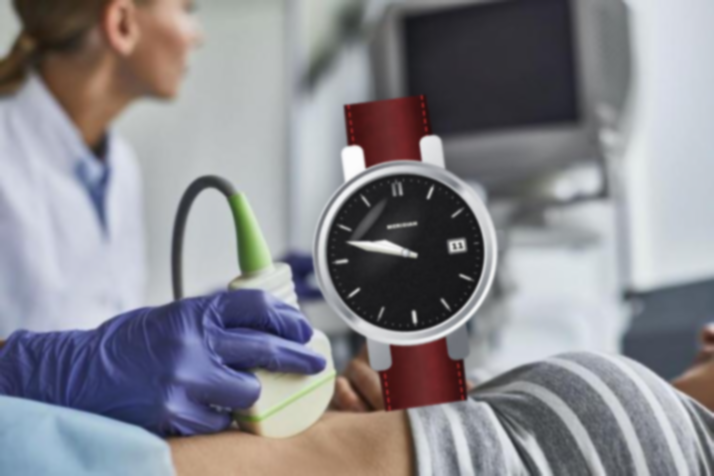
9h48
